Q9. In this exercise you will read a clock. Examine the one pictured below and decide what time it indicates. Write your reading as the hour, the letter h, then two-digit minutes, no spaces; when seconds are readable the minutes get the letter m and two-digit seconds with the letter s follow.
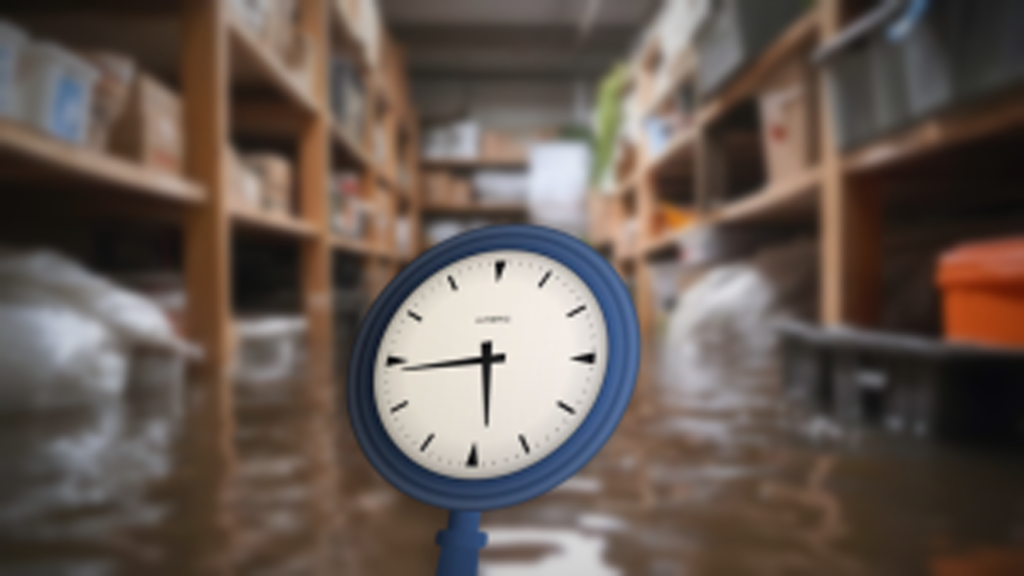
5h44
